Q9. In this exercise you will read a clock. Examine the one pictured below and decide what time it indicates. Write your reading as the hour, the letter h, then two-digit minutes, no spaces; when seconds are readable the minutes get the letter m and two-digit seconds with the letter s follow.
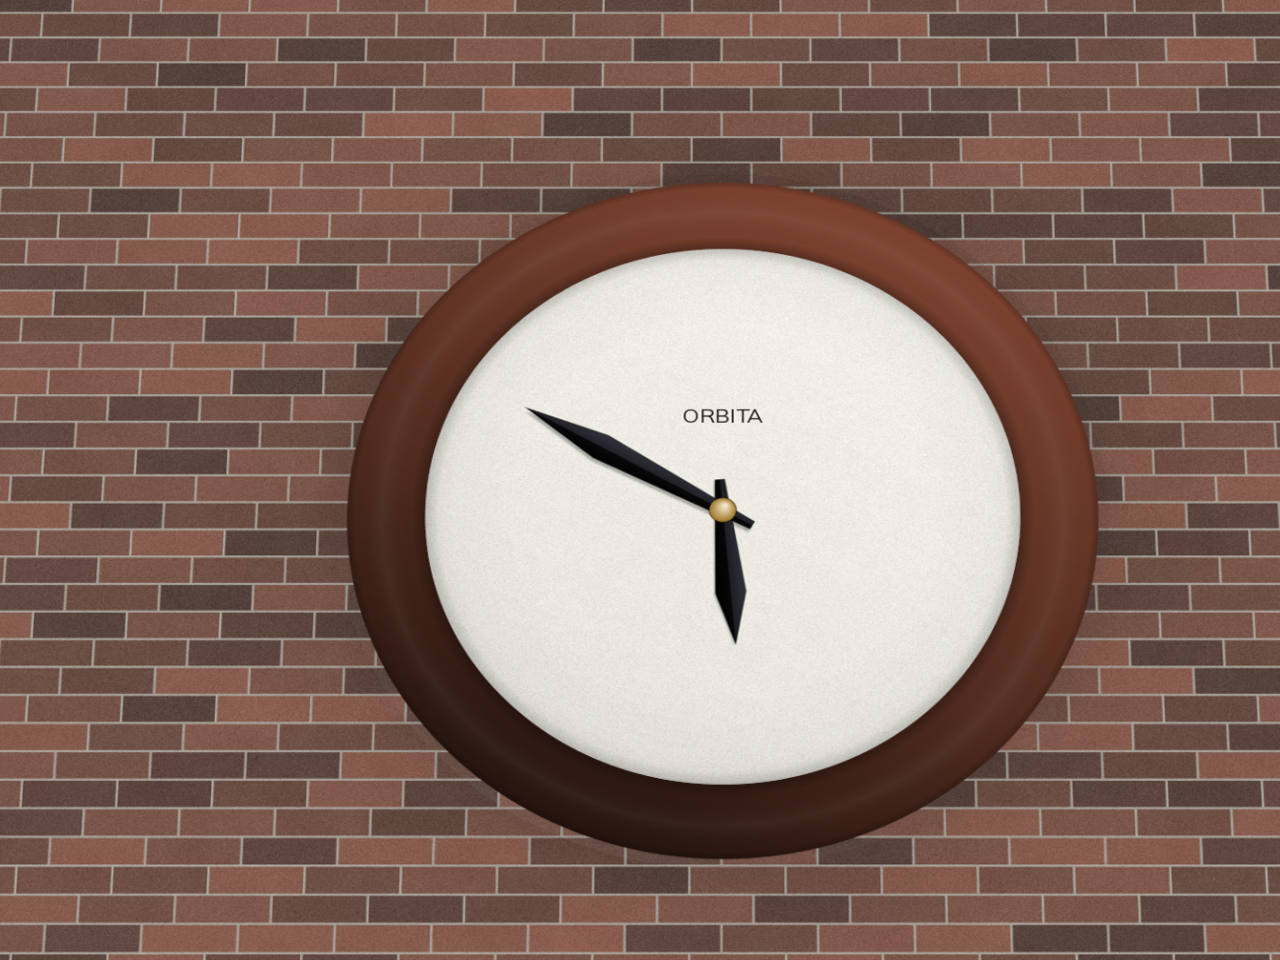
5h50
